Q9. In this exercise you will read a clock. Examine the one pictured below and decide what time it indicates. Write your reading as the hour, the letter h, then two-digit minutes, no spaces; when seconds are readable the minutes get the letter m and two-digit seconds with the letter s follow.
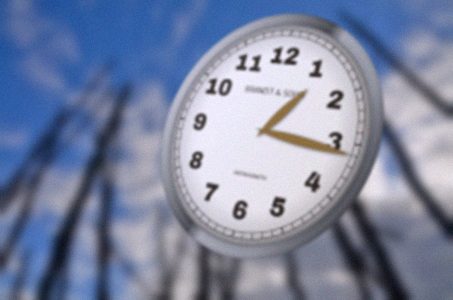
1h16
